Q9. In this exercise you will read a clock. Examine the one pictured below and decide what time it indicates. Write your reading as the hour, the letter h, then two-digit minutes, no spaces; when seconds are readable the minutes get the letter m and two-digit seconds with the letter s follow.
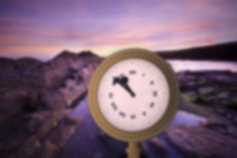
10h52
